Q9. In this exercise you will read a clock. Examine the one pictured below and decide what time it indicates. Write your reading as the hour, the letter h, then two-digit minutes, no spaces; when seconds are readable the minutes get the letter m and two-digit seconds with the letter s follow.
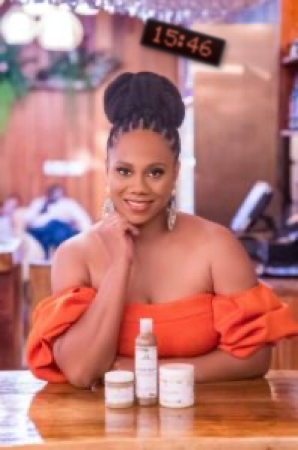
15h46
